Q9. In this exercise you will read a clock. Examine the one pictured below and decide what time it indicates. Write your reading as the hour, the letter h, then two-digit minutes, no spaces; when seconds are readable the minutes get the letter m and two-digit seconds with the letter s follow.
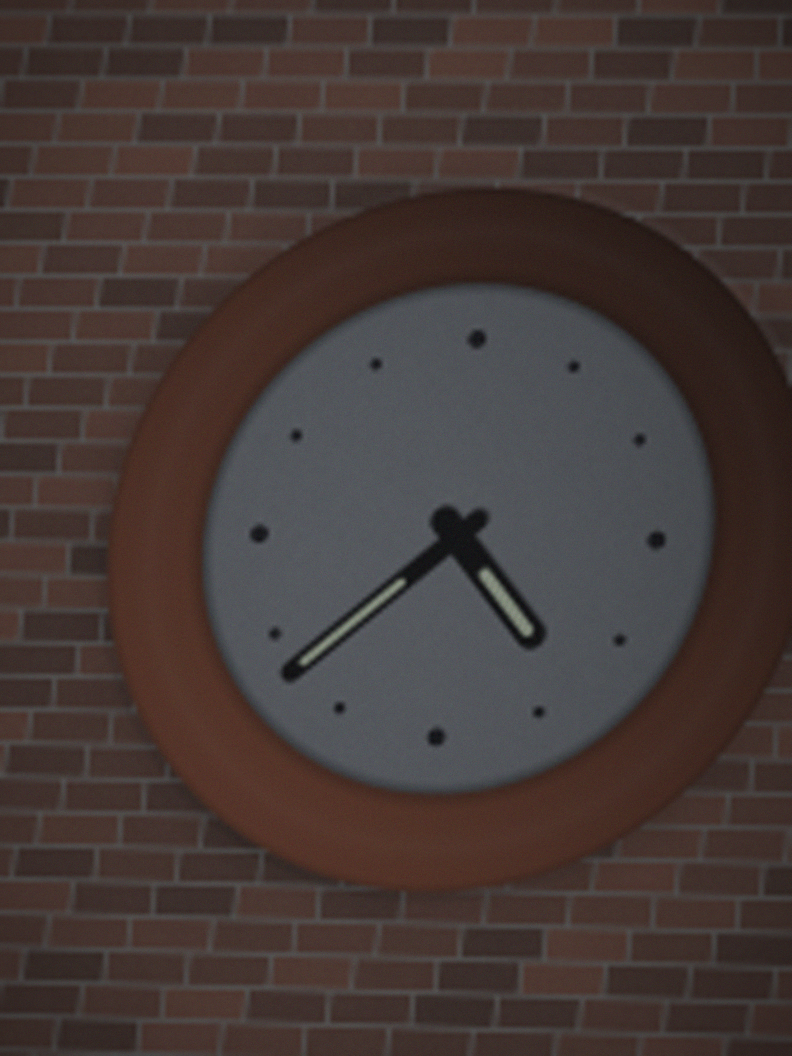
4h38
